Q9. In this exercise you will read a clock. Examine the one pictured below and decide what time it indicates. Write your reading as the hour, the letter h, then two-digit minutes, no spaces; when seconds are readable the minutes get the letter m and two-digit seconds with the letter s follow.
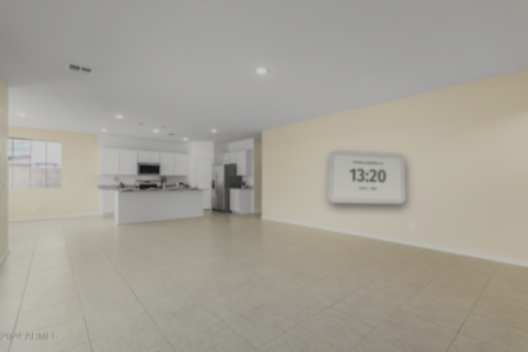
13h20
